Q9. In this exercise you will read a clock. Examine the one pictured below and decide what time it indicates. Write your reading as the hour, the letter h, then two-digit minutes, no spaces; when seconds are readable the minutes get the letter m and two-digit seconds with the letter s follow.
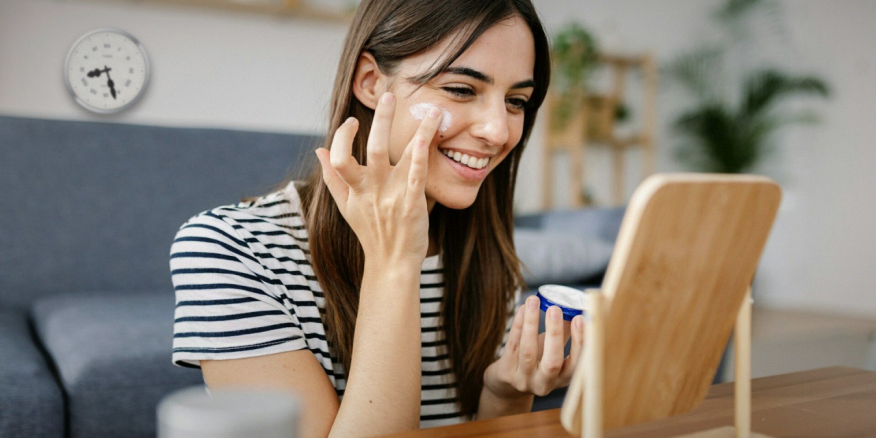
8h27
